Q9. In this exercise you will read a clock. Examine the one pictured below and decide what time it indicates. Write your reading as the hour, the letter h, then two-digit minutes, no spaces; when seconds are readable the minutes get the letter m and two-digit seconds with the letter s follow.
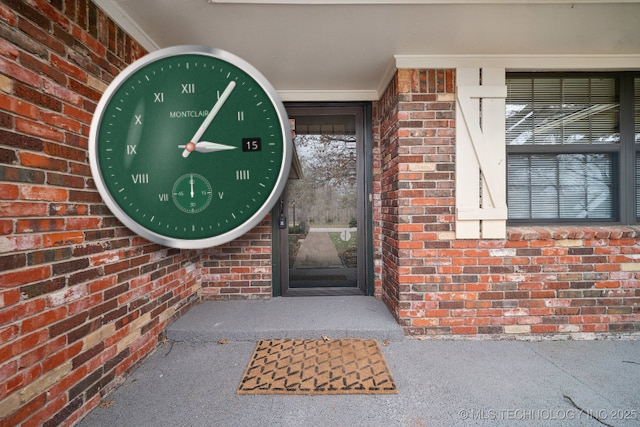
3h06
